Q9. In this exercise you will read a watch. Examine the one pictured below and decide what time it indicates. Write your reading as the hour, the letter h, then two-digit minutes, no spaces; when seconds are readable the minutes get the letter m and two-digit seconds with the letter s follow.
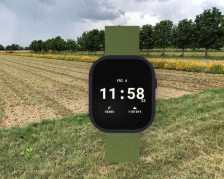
11h58
